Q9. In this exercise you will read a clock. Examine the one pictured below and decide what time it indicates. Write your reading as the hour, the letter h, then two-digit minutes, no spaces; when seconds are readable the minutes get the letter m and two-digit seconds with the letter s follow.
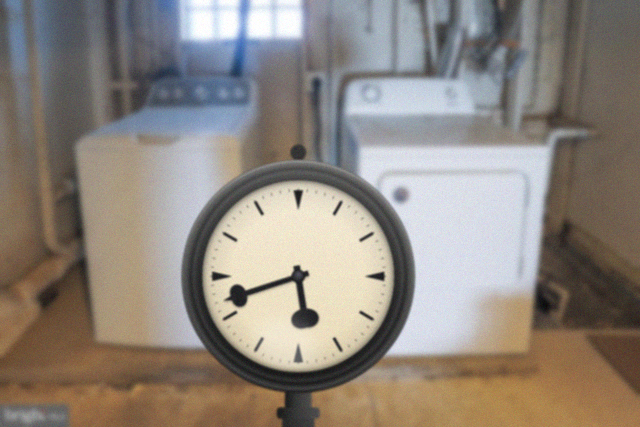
5h42
